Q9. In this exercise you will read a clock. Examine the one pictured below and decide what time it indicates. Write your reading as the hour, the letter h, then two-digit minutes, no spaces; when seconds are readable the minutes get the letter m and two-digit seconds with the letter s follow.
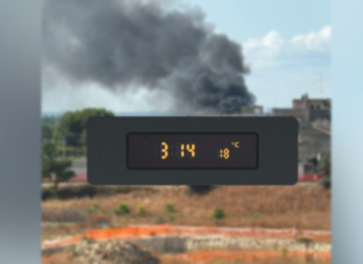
3h14
